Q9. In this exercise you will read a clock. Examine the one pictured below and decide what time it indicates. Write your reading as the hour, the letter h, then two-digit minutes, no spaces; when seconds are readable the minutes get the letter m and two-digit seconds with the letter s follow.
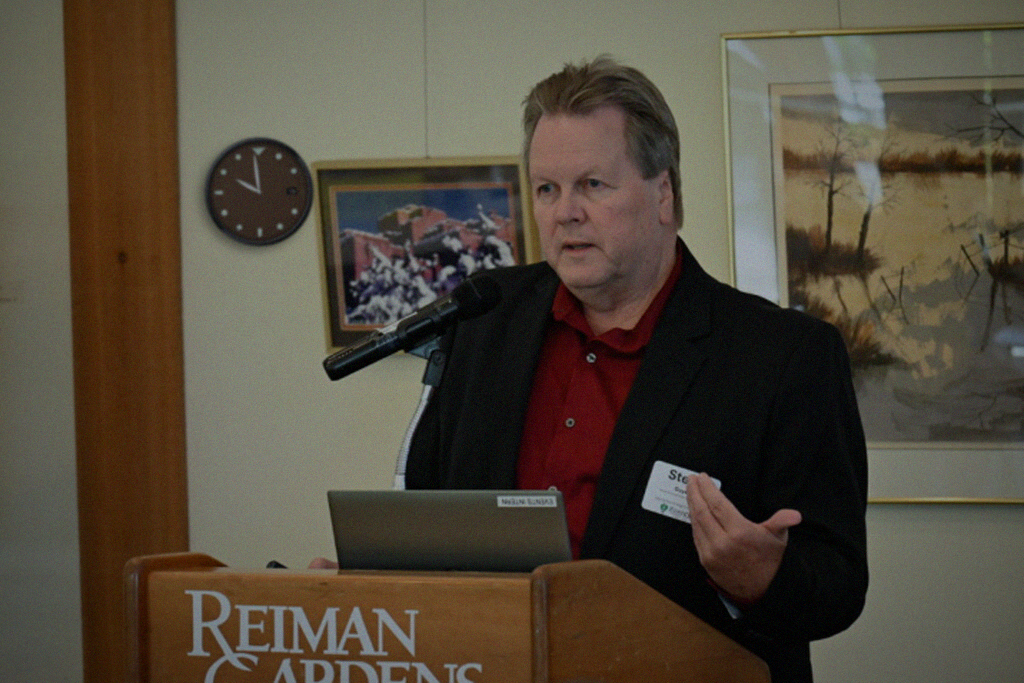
9h59
